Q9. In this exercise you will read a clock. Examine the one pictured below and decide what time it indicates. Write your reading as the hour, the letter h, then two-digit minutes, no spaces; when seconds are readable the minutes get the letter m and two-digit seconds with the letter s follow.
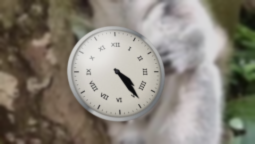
4h24
